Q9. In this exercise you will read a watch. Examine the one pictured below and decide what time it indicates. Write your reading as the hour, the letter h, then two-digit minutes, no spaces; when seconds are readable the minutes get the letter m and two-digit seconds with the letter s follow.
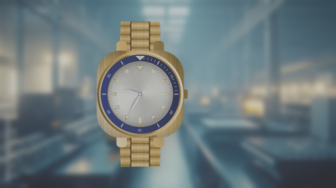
9h35
